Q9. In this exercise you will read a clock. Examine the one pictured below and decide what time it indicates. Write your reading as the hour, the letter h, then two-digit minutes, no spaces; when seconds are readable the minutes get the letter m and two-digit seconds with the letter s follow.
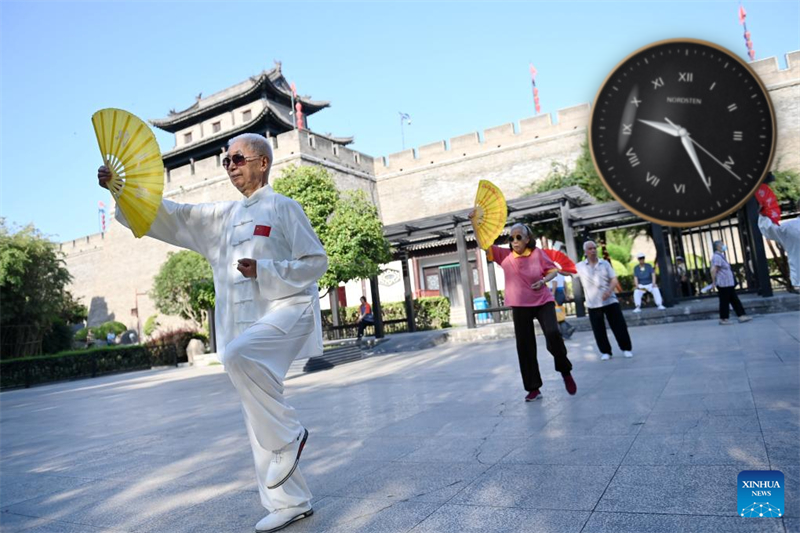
9h25m21s
